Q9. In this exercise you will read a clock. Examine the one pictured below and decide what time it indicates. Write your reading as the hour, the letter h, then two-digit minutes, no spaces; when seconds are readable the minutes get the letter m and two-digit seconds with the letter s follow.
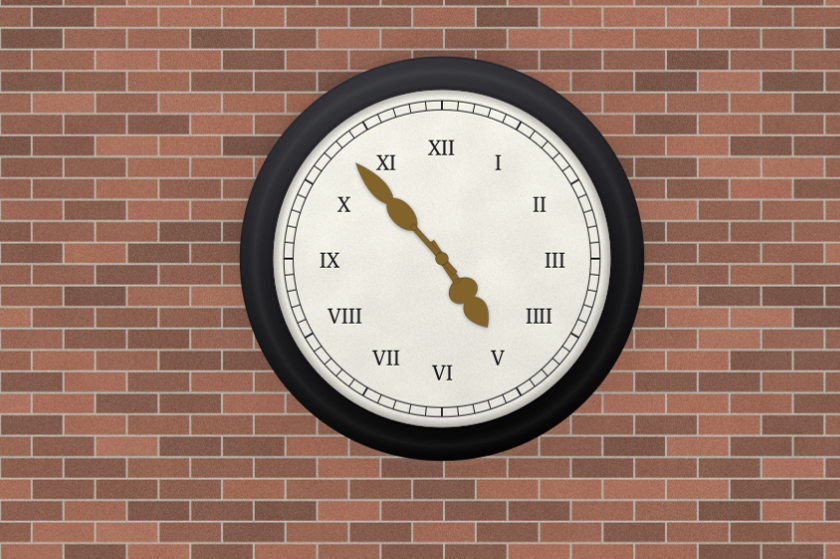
4h53
